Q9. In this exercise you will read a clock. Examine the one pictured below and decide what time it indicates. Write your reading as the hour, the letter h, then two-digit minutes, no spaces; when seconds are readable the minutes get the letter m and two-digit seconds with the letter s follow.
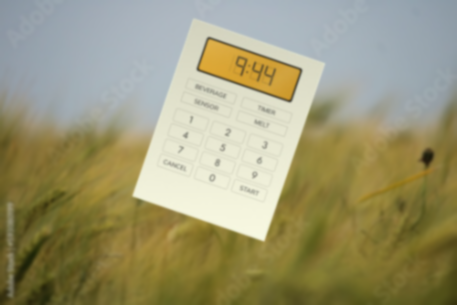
9h44
